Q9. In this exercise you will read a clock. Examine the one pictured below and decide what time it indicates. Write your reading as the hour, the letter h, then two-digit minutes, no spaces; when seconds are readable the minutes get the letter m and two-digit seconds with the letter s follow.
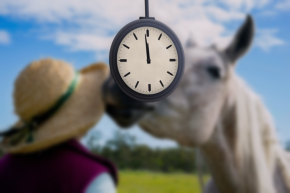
11h59
